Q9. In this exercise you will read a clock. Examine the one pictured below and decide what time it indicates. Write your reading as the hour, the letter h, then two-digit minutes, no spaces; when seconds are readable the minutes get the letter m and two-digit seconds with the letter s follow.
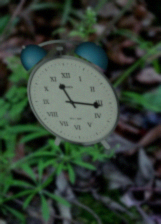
11h16
